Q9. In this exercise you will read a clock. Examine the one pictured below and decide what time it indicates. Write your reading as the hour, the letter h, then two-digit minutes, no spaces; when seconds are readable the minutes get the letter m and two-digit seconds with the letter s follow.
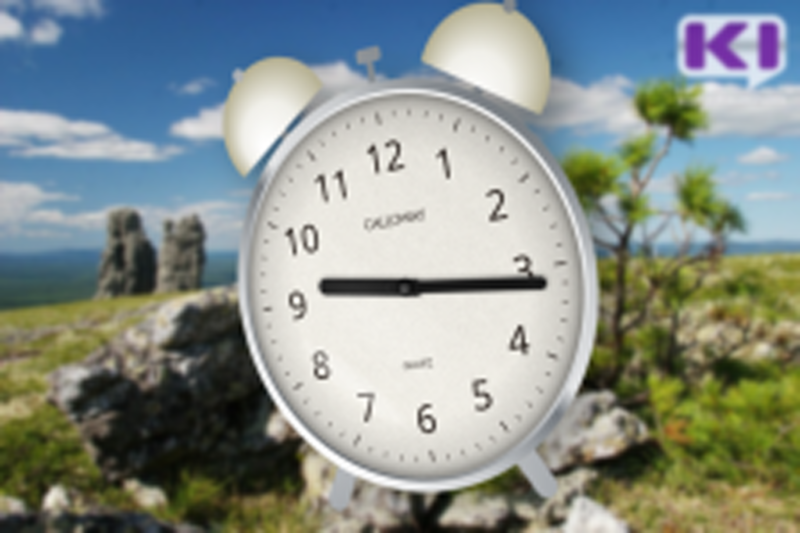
9h16
